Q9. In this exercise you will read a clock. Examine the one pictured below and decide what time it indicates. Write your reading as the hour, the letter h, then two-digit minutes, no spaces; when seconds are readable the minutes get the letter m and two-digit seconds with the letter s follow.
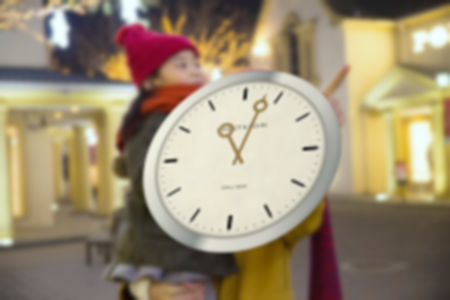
11h03
